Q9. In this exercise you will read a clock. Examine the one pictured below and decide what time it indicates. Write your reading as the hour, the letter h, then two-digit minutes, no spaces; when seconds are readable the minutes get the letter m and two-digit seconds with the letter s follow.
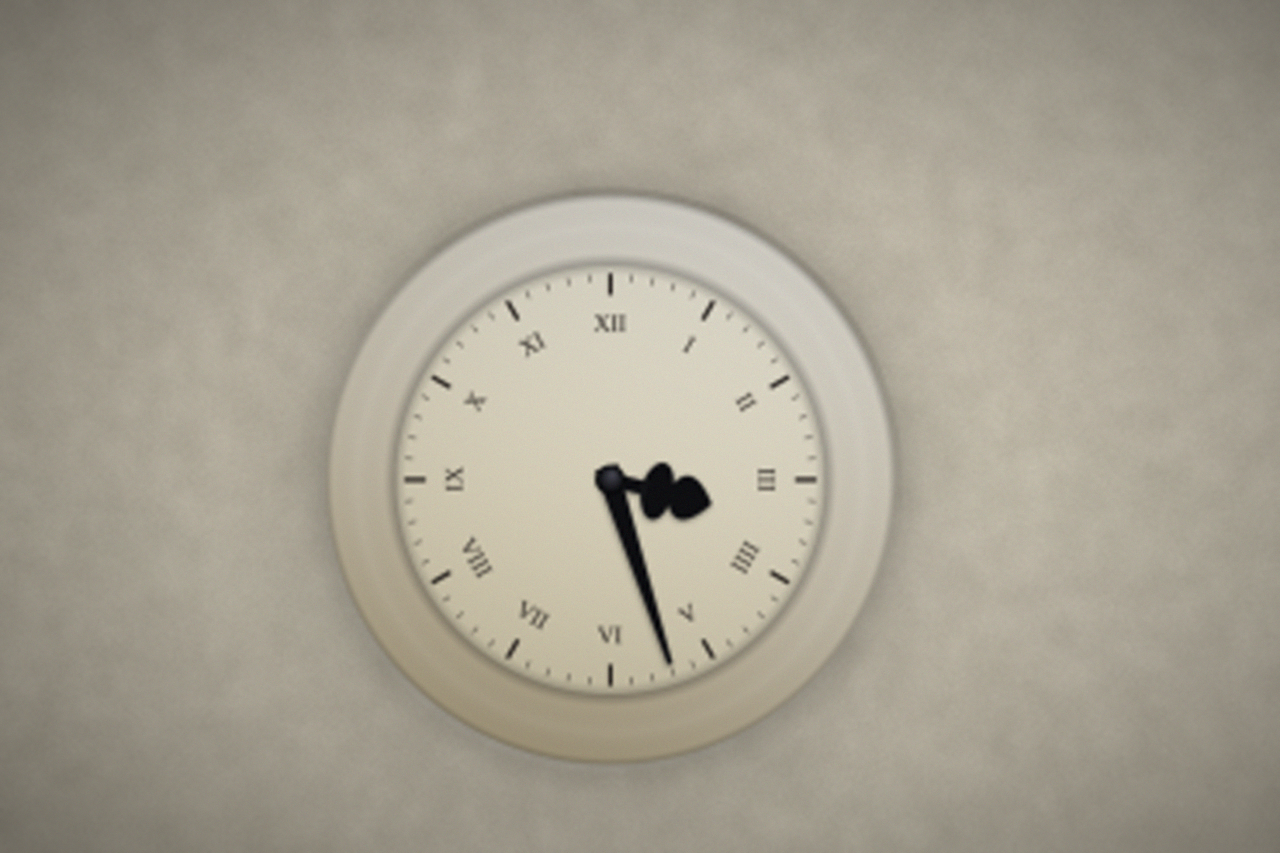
3h27
